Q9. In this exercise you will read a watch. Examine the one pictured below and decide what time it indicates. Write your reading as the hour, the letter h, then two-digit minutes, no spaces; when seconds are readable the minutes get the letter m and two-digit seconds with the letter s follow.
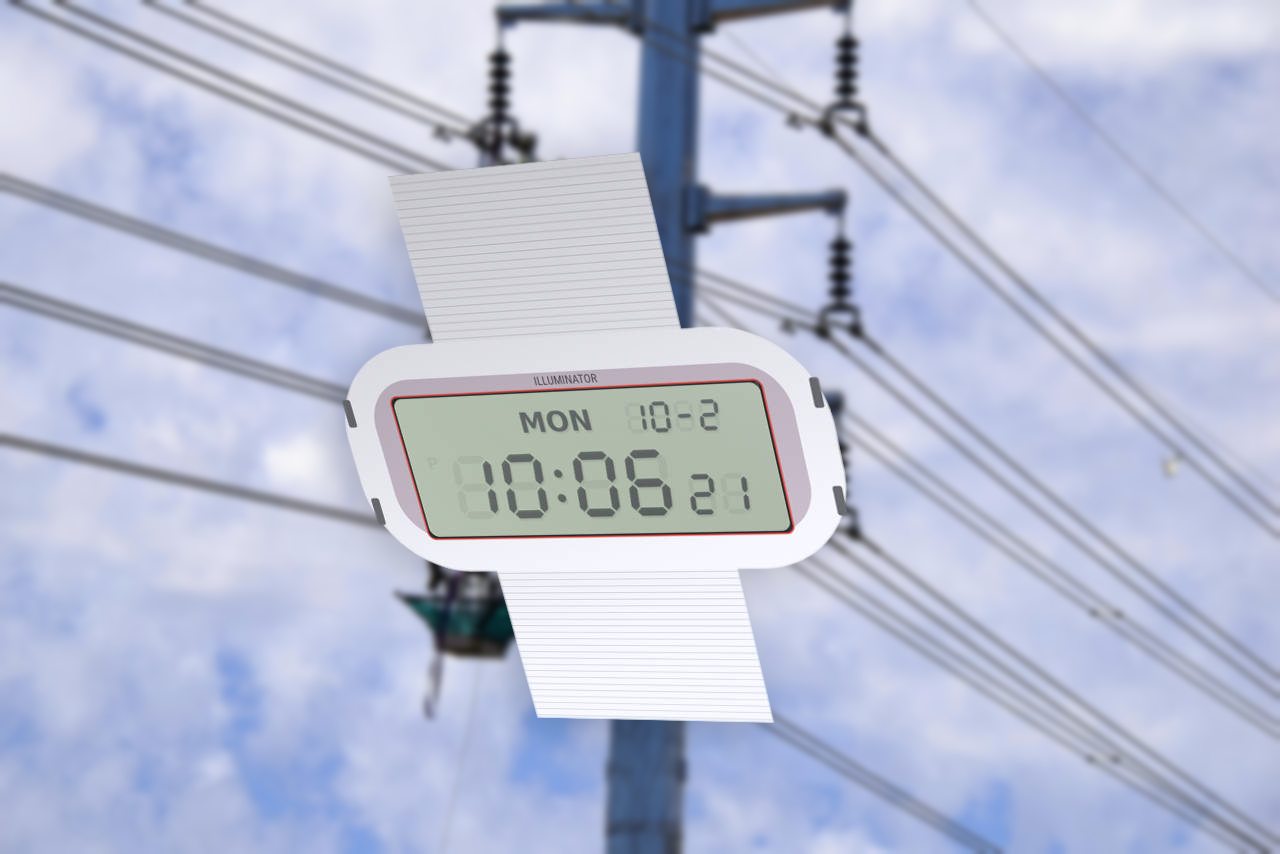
10h06m21s
